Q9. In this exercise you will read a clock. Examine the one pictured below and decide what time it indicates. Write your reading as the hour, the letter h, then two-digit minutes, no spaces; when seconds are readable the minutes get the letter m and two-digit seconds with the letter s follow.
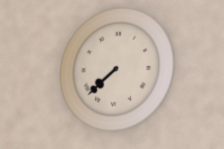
7h38
